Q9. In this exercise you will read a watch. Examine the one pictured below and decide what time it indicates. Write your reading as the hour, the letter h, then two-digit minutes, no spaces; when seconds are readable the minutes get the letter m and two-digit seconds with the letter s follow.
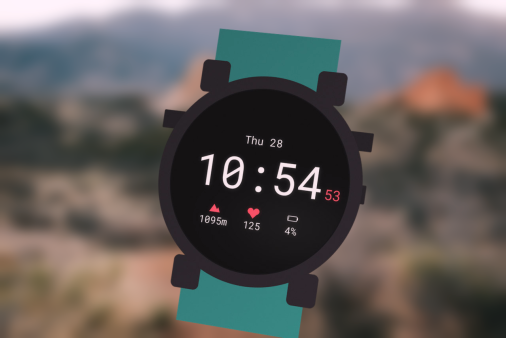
10h54m53s
